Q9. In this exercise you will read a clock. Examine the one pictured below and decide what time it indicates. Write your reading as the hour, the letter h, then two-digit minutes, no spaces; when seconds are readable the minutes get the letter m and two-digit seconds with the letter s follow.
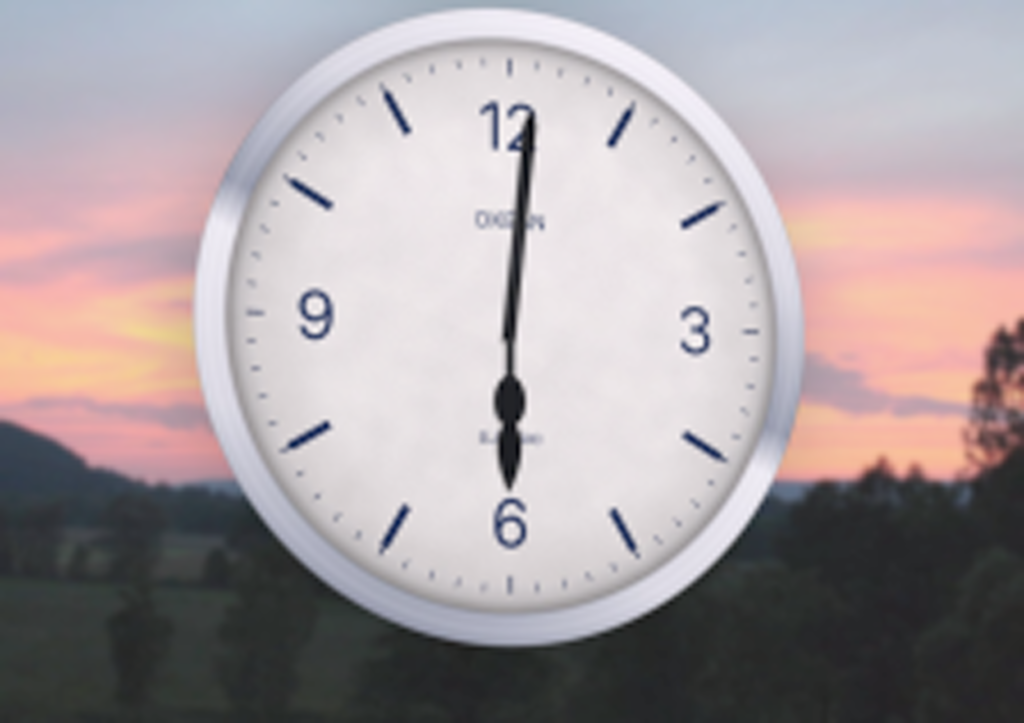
6h01
